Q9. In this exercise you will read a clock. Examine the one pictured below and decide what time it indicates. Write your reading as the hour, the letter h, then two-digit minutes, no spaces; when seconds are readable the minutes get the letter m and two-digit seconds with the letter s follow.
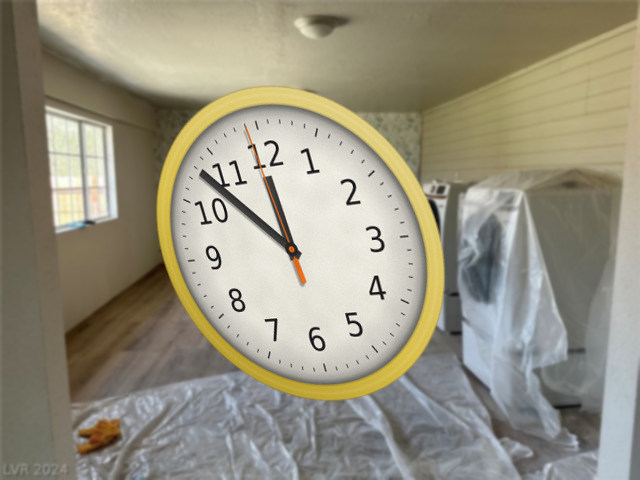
11h52m59s
